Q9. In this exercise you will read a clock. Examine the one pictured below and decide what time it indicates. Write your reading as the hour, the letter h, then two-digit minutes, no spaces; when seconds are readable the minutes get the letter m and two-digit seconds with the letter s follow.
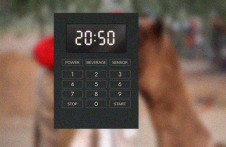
20h50
